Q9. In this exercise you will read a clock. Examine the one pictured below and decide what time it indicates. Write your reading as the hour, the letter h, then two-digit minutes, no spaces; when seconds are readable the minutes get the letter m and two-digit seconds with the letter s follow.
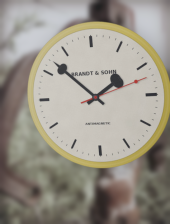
1h52m12s
